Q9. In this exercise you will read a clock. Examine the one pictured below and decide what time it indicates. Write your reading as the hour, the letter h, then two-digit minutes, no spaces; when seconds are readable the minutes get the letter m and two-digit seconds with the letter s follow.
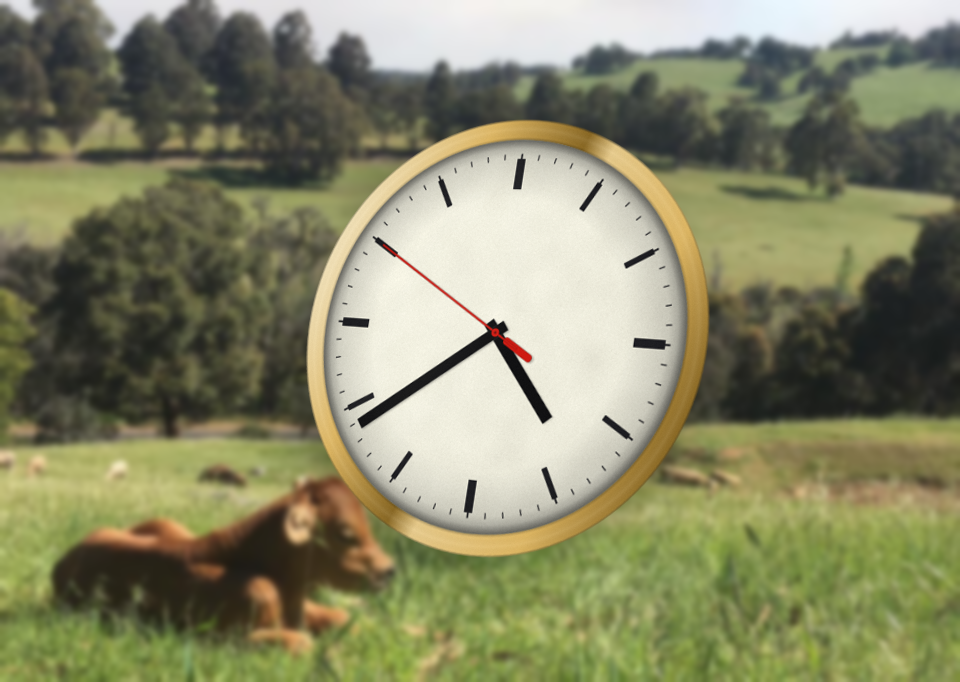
4h38m50s
